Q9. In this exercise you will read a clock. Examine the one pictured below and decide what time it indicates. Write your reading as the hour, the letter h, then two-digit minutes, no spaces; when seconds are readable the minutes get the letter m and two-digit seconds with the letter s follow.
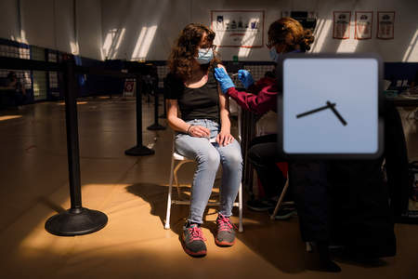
4h42
